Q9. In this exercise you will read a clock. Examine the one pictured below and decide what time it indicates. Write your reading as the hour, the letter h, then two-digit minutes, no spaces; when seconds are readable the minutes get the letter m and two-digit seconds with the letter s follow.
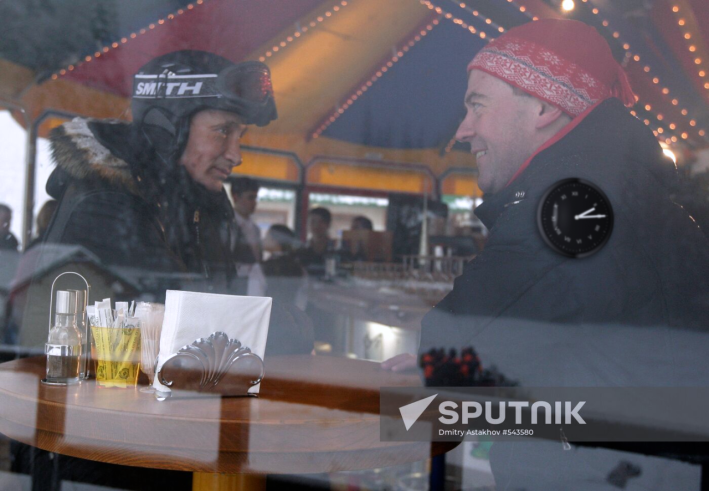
2h15
